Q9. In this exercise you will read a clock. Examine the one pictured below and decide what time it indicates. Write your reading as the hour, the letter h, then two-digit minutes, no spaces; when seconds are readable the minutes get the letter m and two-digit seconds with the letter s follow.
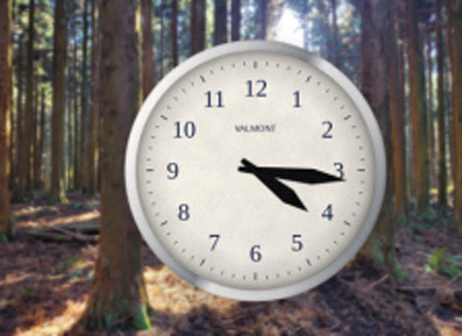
4h16
